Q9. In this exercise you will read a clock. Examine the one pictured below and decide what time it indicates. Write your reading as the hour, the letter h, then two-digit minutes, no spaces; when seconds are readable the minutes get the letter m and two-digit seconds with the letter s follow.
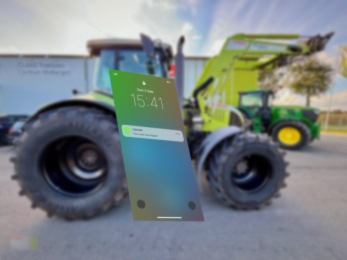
15h41
